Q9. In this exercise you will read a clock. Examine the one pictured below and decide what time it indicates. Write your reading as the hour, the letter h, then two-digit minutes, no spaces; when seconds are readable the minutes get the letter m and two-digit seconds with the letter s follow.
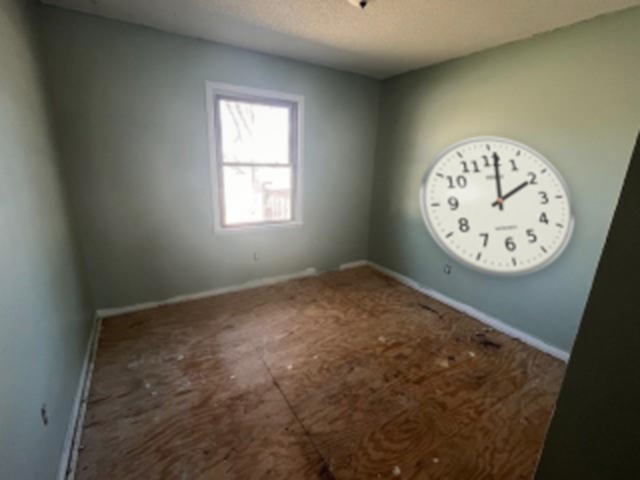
2h01
